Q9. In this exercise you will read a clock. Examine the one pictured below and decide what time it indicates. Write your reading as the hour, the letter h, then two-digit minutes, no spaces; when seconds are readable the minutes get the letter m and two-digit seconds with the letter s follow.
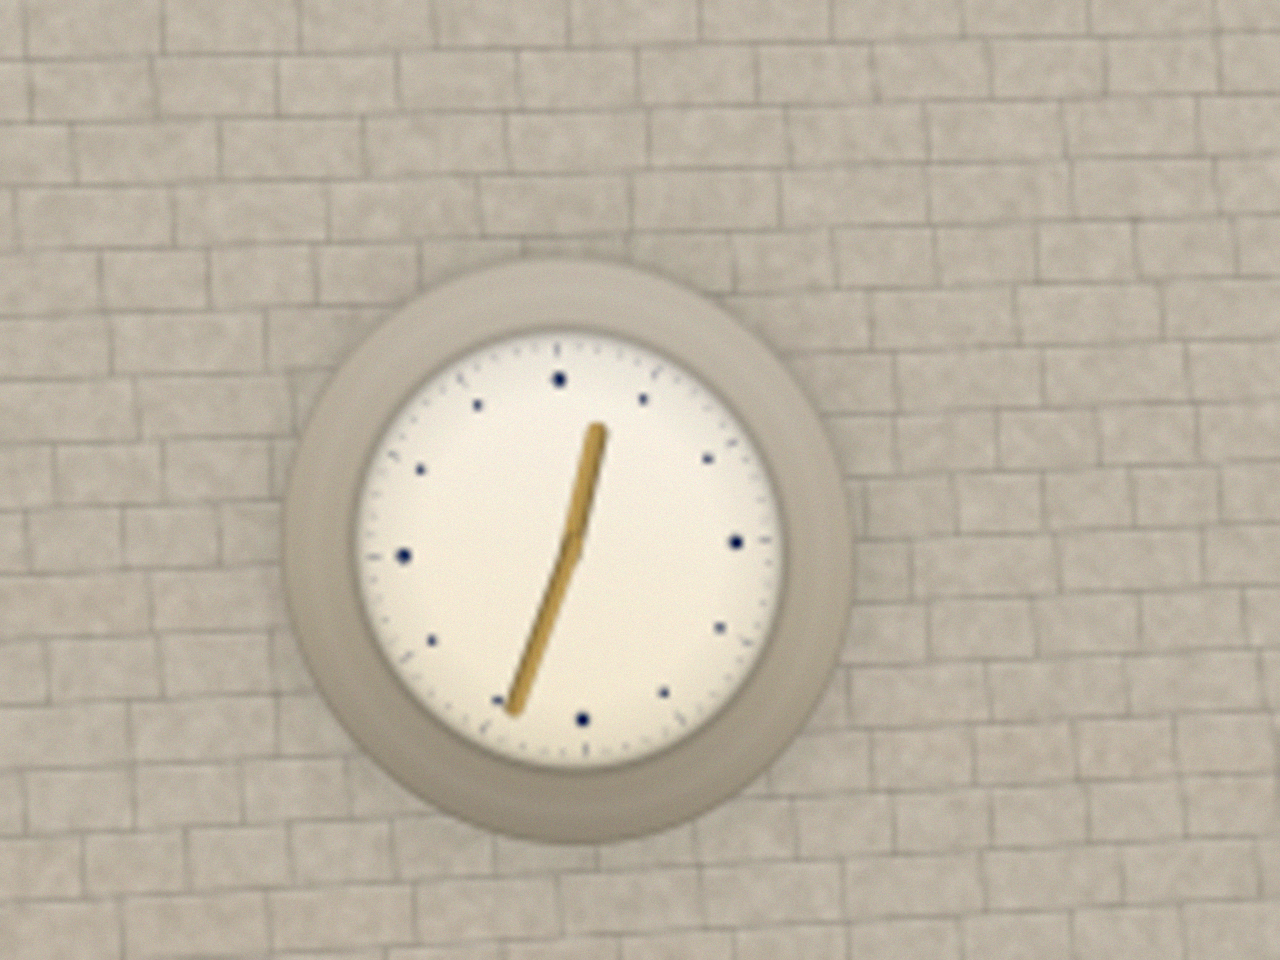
12h34
